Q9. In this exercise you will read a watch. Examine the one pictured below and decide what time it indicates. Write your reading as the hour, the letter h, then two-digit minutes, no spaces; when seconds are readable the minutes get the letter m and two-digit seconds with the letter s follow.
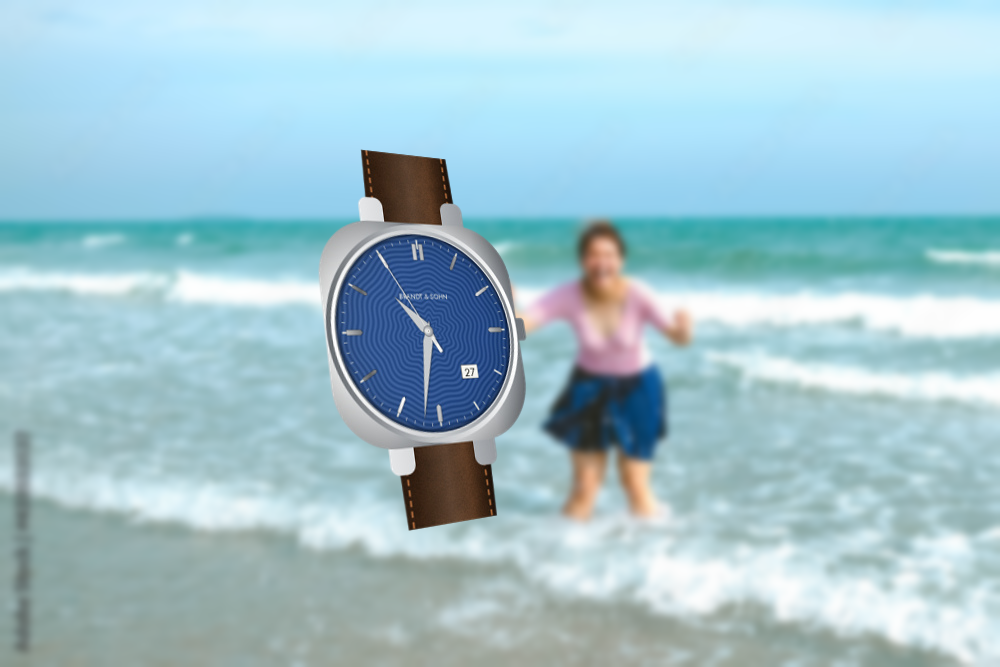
10h31m55s
